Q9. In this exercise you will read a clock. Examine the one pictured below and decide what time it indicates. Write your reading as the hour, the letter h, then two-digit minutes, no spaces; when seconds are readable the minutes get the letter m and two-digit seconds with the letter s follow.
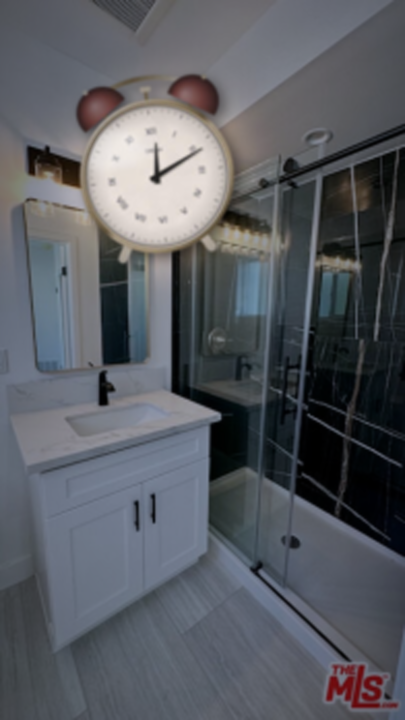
12h11
